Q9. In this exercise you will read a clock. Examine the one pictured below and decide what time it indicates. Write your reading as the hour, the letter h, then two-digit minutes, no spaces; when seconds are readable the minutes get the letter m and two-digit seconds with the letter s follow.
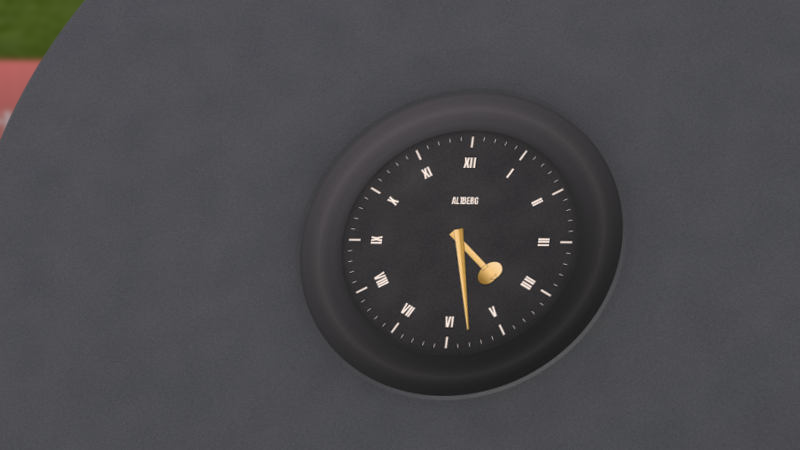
4h28
